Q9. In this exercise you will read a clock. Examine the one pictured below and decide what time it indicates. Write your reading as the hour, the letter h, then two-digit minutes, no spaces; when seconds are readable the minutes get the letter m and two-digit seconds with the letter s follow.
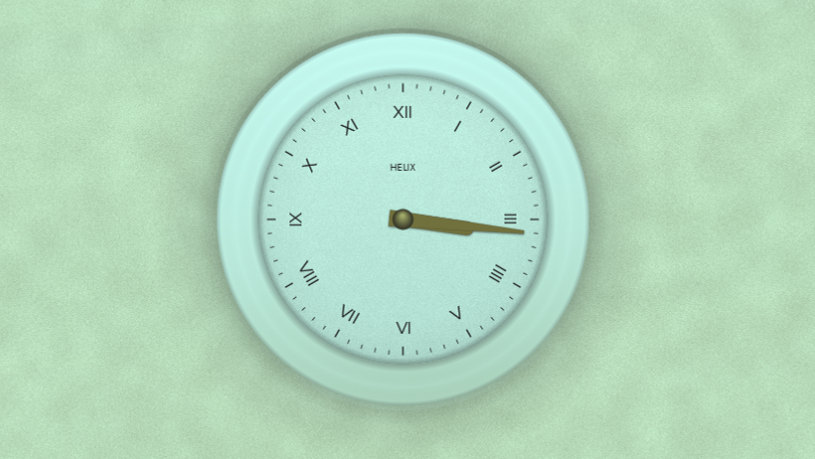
3h16
